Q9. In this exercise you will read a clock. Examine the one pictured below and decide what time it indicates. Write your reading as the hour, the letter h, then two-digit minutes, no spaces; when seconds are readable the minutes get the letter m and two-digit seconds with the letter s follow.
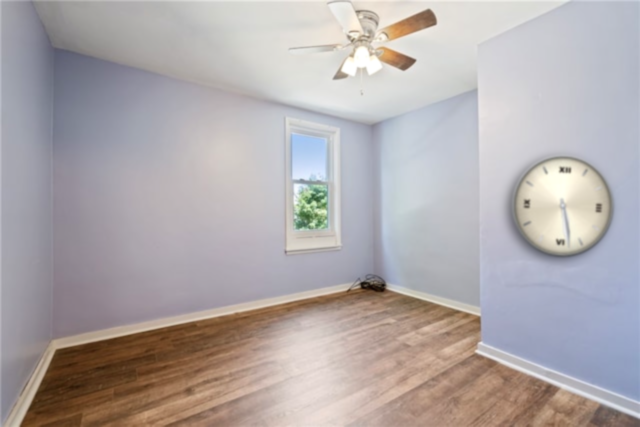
5h28
